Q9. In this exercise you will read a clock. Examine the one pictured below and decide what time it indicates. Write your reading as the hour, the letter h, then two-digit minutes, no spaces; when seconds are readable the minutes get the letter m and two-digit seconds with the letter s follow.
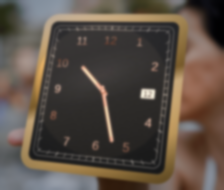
10h27
